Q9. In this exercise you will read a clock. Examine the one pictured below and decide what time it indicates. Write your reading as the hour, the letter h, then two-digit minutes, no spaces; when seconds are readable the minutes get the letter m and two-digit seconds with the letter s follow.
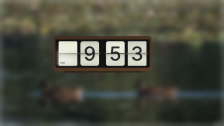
9h53
